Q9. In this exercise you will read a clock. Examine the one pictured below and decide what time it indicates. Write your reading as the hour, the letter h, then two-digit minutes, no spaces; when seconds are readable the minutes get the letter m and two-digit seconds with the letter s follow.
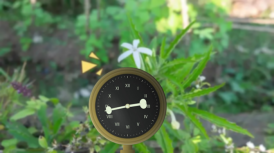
2h43
